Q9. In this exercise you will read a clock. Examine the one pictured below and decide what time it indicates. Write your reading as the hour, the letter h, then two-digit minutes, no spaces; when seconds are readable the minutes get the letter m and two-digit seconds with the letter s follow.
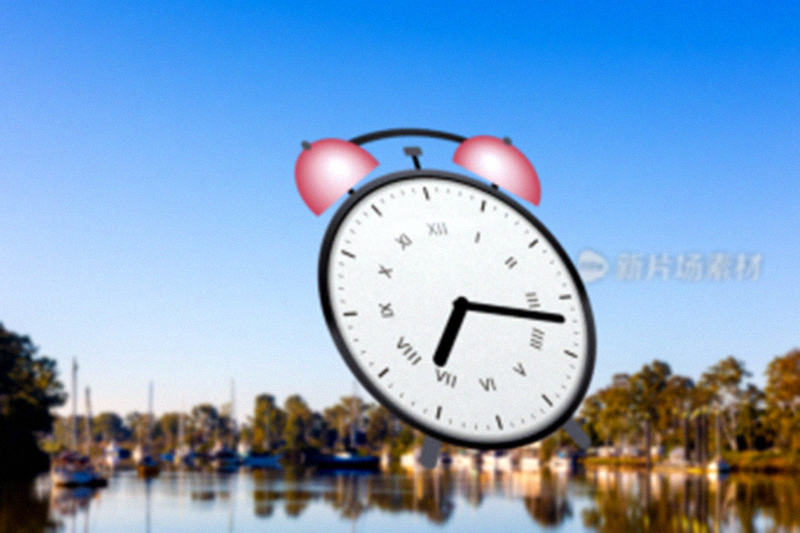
7h17
